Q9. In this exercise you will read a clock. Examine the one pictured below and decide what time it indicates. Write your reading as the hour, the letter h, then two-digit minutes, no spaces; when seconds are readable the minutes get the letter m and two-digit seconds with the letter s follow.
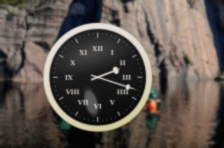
2h18
